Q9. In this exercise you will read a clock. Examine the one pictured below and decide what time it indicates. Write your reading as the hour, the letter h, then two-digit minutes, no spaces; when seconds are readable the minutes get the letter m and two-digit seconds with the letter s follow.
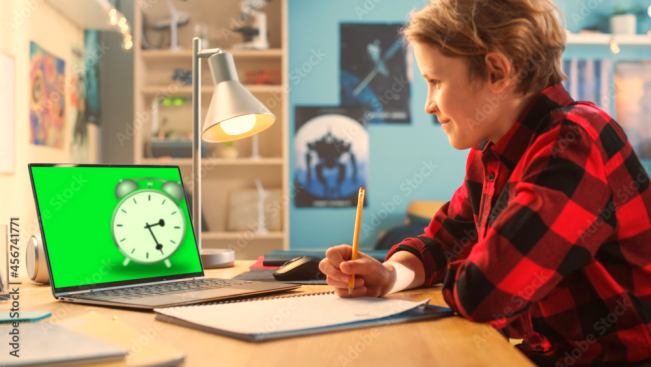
2h25
